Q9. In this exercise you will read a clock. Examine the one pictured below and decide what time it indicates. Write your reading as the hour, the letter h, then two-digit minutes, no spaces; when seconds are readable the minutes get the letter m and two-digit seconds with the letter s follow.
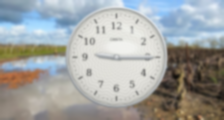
9h15
